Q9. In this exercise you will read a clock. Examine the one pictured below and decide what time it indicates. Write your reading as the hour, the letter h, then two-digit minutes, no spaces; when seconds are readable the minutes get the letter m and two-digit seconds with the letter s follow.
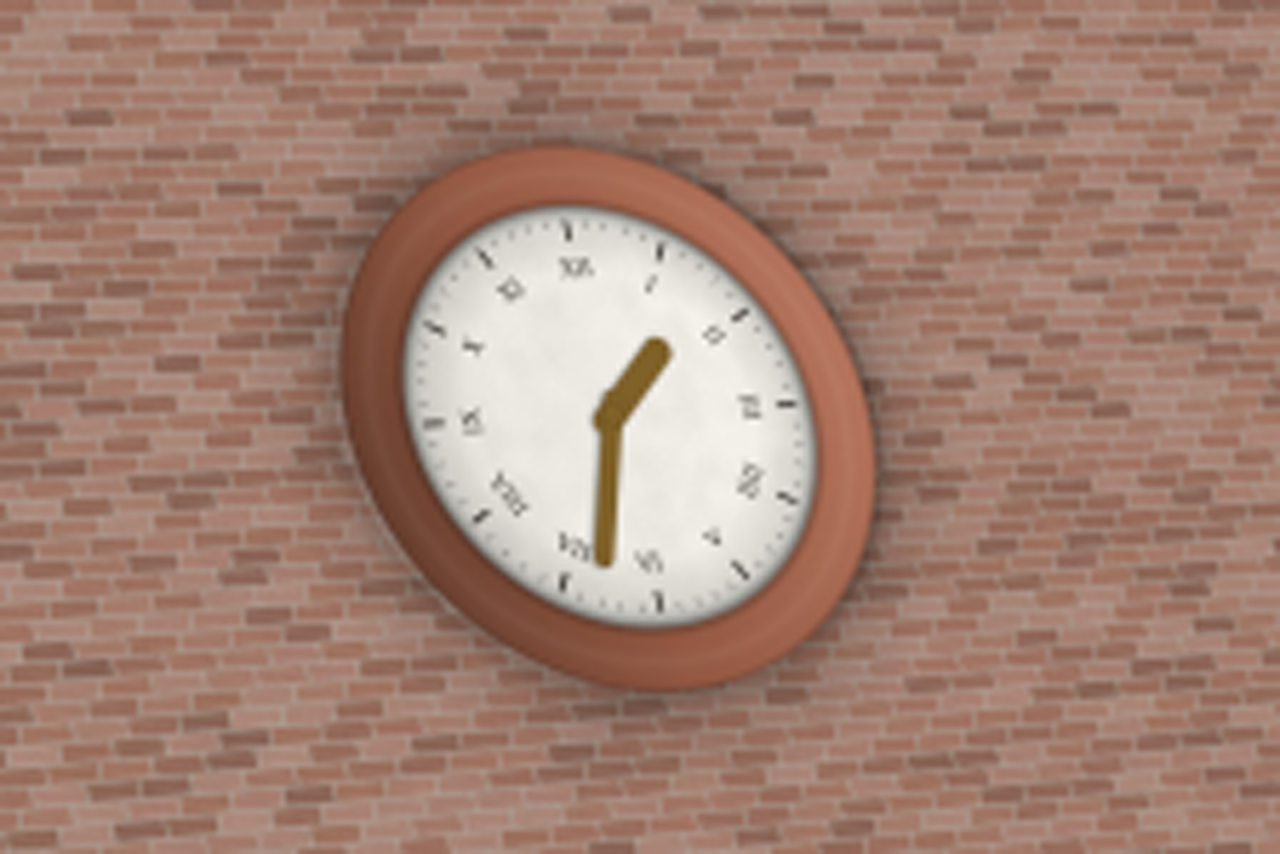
1h33
